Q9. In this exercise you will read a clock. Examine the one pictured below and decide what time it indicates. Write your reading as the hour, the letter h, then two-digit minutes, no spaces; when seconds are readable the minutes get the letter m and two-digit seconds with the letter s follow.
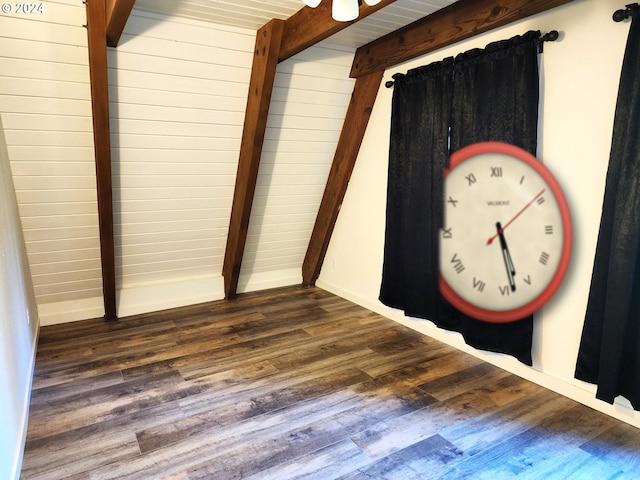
5h28m09s
